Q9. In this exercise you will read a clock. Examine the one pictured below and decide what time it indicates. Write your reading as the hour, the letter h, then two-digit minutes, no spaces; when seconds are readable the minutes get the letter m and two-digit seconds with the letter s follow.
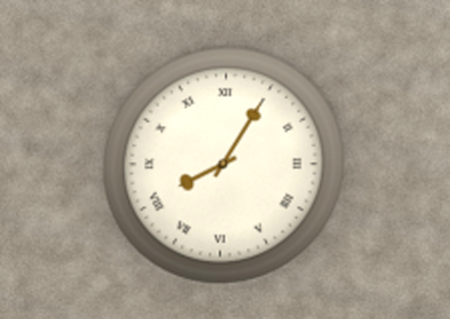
8h05
